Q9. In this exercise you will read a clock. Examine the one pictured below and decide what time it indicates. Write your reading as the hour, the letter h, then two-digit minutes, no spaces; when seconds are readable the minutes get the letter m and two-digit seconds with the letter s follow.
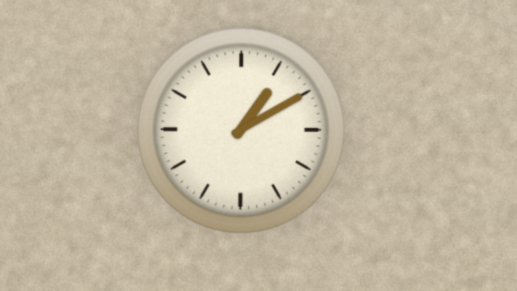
1h10
